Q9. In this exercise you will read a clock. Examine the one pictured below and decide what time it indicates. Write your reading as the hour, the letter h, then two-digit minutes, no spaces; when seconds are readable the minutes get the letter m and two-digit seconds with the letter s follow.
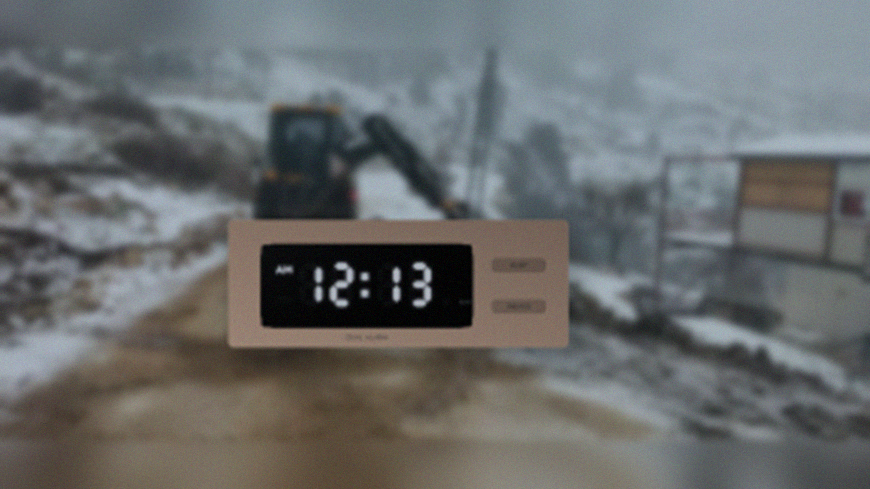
12h13
